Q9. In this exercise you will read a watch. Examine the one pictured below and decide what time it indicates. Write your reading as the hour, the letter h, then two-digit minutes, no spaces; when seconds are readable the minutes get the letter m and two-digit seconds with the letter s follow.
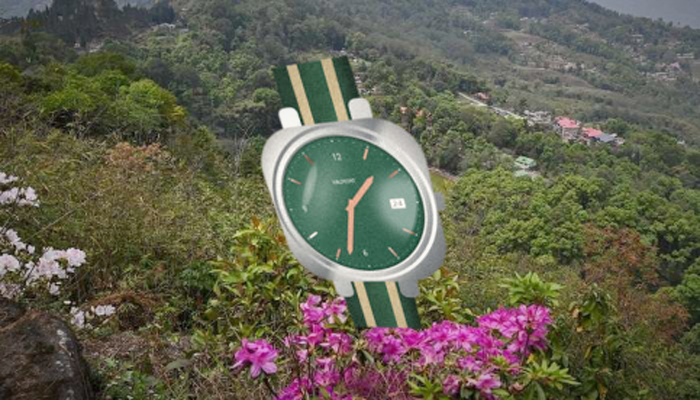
1h33
